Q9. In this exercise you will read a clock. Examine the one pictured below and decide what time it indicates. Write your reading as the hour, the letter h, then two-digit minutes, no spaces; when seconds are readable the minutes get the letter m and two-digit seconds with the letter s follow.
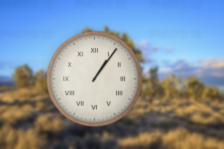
1h06
